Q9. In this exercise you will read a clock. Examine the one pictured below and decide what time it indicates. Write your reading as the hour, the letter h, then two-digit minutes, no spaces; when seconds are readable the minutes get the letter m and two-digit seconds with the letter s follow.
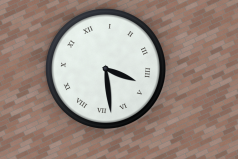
4h33
